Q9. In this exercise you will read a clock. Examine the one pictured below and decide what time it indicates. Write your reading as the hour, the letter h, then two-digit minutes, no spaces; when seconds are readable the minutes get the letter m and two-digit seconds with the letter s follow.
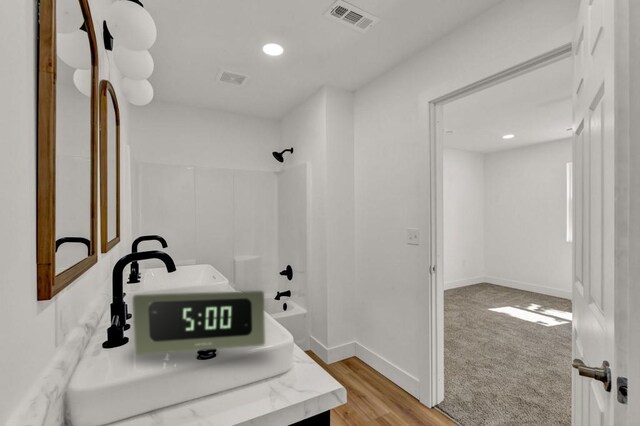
5h00
